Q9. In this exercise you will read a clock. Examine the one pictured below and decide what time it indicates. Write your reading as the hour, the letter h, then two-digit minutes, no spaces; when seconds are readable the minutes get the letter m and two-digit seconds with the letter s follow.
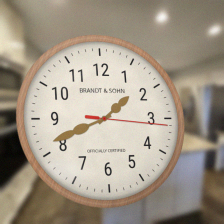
1h41m16s
